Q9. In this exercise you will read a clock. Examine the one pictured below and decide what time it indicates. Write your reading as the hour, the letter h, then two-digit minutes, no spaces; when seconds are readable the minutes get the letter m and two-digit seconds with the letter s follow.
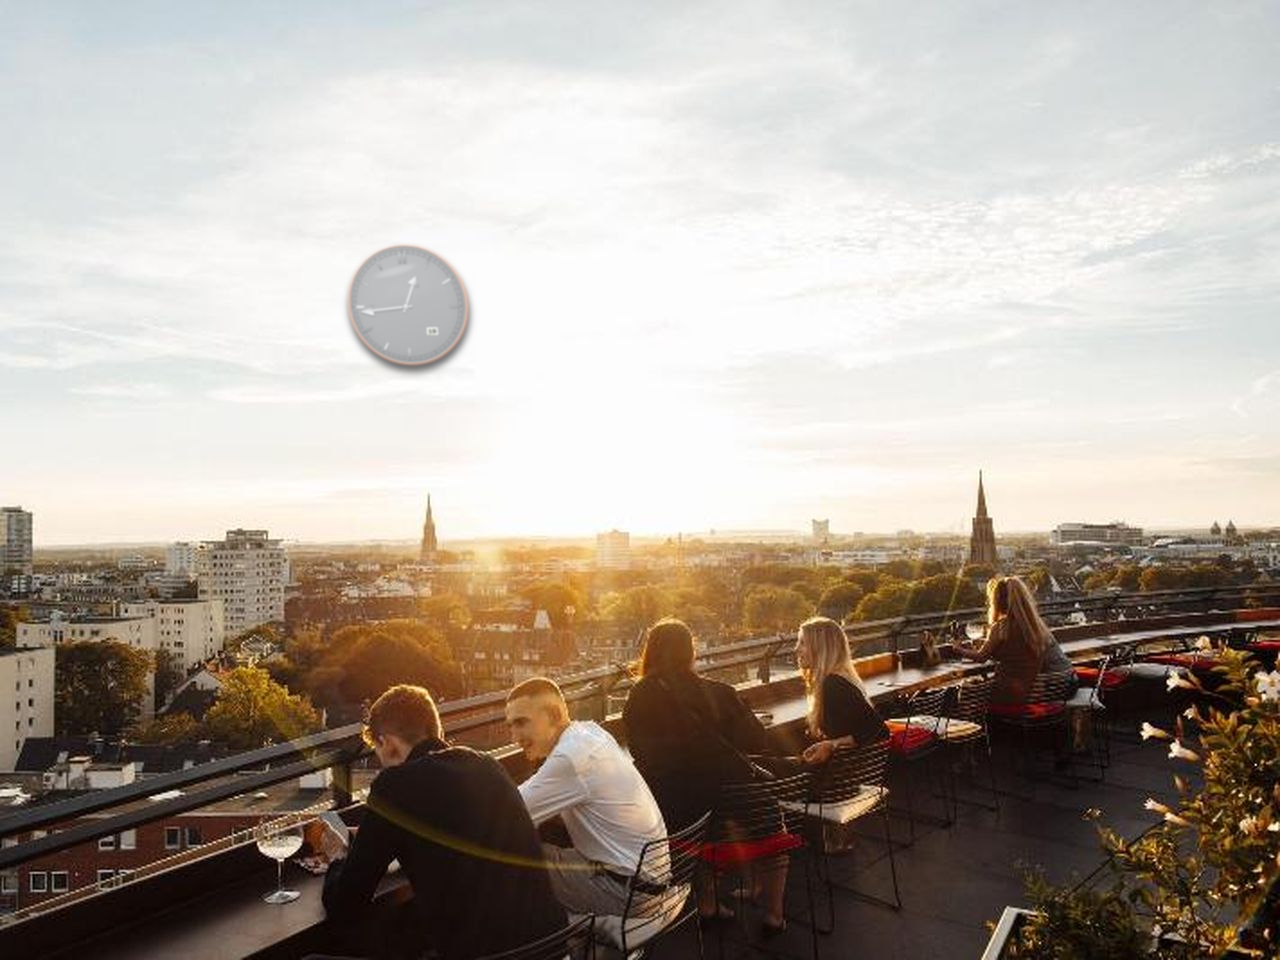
12h44
